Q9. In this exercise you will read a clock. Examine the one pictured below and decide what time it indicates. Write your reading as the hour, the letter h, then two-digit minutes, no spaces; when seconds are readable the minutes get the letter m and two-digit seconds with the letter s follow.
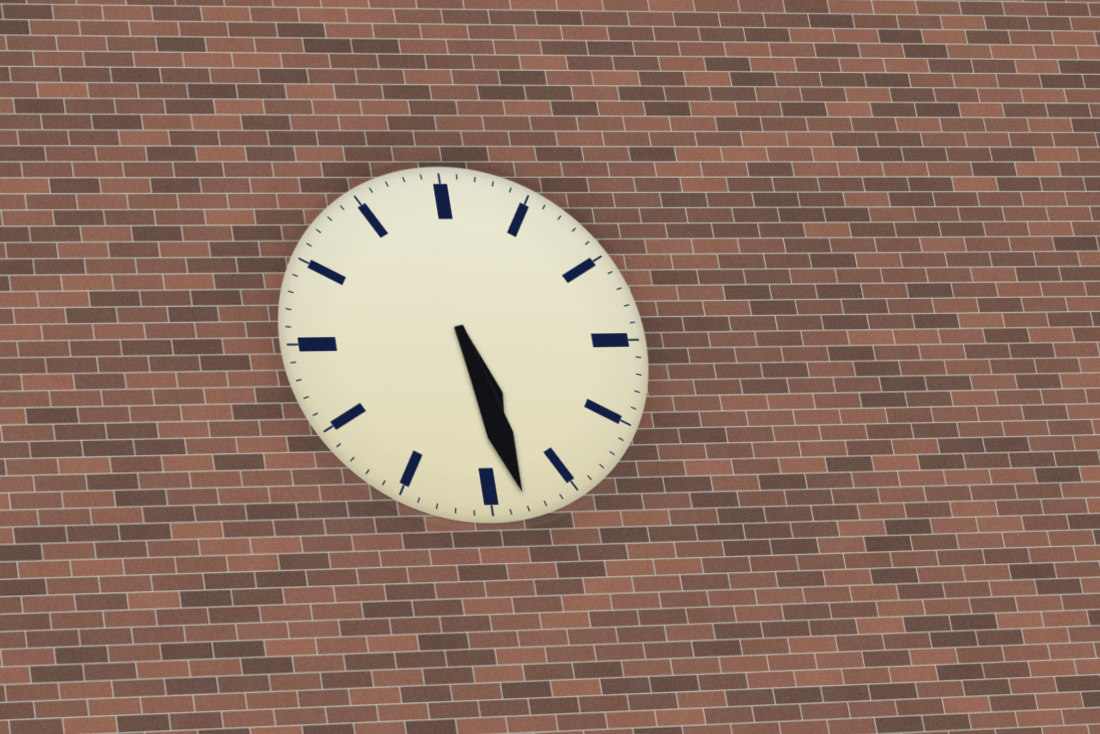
5h28
